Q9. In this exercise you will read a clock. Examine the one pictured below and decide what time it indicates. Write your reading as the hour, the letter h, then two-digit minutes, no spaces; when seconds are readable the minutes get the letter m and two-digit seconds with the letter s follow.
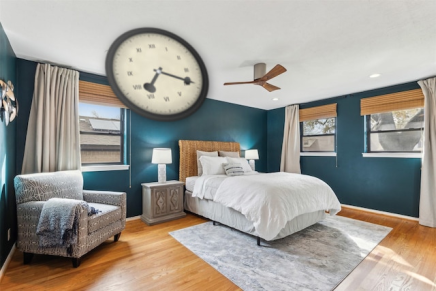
7h19
